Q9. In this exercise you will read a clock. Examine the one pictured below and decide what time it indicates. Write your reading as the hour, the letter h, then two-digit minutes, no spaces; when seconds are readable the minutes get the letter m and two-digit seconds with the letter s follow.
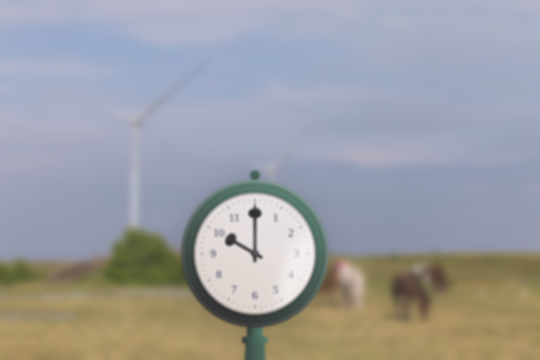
10h00
